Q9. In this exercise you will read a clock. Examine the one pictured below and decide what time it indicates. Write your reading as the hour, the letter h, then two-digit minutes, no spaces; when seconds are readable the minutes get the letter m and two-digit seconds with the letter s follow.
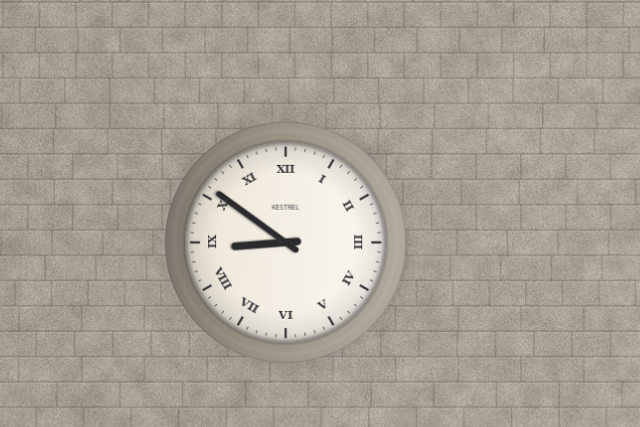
8h51
